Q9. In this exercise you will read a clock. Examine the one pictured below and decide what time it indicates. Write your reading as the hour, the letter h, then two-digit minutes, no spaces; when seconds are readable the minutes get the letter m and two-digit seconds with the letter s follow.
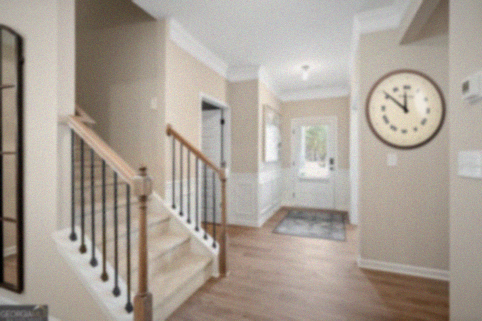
11h51
